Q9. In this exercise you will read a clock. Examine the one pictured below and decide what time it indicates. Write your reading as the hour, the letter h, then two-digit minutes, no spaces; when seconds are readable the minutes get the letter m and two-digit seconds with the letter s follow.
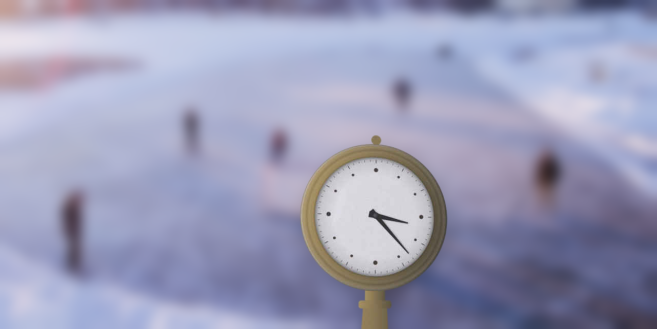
3h23
